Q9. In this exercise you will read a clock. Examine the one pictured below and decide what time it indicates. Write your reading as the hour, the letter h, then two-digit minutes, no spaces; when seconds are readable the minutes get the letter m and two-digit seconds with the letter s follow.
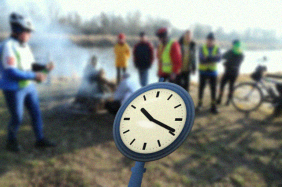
10h19
